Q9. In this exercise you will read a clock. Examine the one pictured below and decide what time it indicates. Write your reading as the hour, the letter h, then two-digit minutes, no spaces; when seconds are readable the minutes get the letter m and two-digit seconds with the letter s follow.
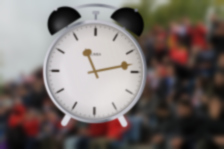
11h13
